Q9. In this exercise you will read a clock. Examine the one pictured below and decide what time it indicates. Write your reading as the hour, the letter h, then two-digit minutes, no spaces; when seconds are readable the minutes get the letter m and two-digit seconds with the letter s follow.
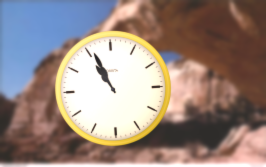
10h56
